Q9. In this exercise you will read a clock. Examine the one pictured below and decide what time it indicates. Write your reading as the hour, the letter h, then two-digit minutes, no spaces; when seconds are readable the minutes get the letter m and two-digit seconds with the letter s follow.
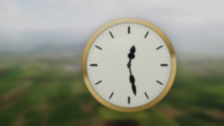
12h28
